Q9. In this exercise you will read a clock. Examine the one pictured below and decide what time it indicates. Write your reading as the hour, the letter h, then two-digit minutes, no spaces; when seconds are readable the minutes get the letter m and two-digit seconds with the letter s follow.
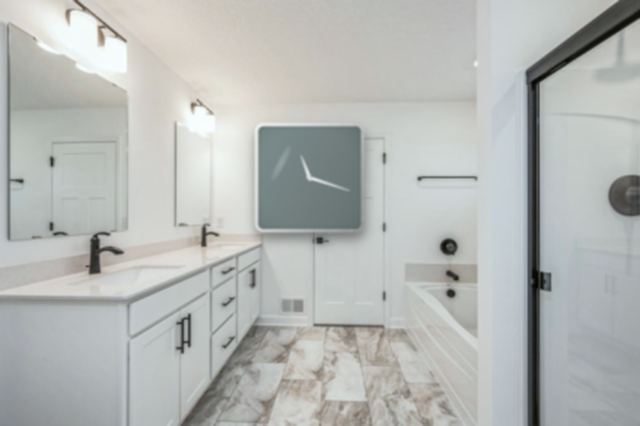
11h18
